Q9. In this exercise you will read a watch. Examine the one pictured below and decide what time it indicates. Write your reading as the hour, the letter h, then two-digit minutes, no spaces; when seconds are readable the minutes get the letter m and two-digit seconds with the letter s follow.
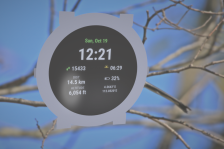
12h21
